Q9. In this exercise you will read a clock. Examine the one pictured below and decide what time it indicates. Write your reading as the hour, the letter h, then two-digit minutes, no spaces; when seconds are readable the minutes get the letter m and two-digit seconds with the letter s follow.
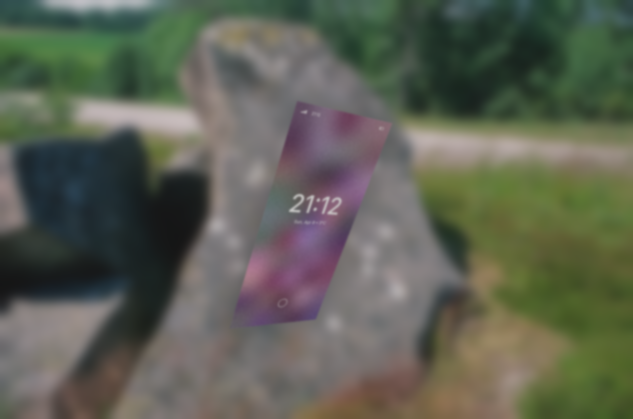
21h12
